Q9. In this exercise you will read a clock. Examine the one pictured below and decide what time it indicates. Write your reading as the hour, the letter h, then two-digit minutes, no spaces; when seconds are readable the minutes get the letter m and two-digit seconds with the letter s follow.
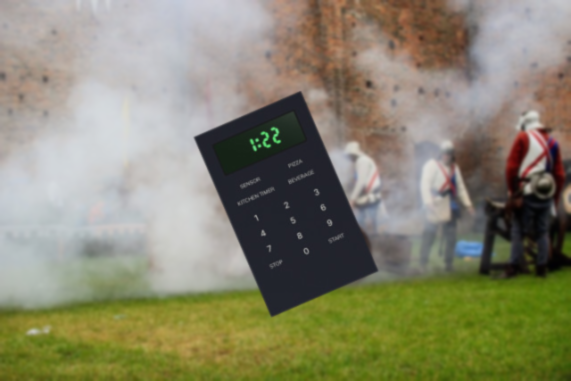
1h22
